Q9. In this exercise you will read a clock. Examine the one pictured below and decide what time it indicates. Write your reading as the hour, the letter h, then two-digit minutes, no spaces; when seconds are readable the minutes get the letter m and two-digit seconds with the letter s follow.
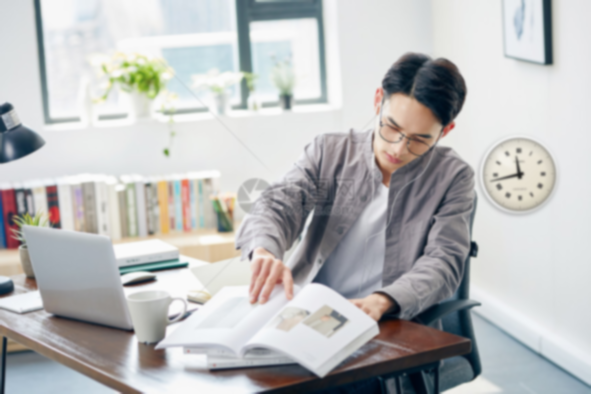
11h43
